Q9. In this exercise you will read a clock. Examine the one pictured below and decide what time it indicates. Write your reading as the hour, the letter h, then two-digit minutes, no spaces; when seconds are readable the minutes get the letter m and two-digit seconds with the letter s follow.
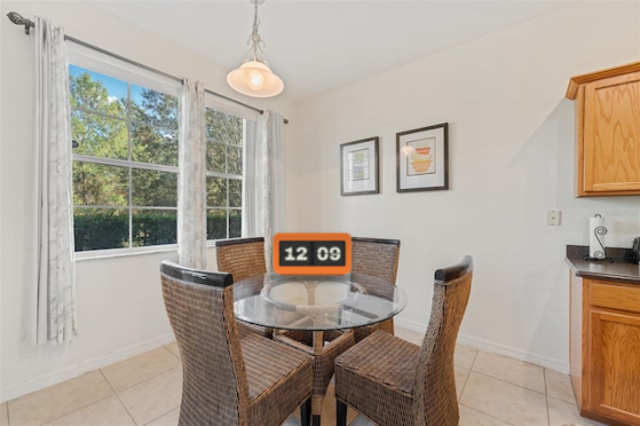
12h09
